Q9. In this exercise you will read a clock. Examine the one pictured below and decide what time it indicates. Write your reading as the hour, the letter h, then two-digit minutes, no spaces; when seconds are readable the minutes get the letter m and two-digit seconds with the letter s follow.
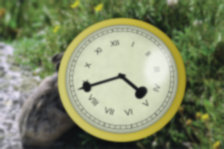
4h44
